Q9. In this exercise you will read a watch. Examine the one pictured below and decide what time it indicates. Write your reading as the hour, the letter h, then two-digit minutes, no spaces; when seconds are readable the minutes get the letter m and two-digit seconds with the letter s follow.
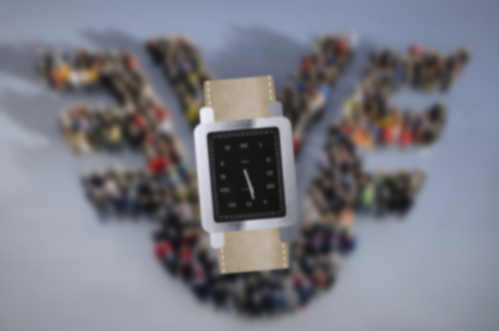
5h28
